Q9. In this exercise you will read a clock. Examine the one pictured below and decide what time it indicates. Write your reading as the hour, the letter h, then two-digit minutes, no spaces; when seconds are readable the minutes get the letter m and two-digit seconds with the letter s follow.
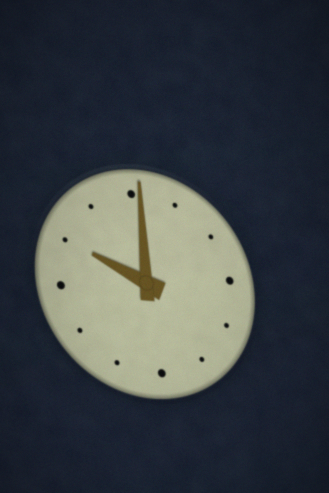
10h01
